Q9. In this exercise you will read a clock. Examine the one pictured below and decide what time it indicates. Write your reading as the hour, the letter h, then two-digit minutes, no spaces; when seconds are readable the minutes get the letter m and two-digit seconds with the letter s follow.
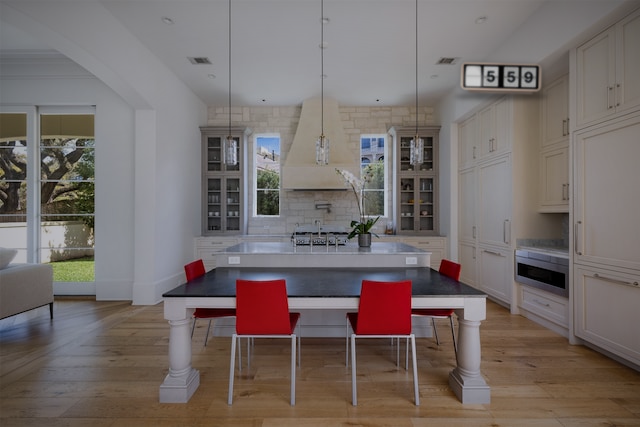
5h59
